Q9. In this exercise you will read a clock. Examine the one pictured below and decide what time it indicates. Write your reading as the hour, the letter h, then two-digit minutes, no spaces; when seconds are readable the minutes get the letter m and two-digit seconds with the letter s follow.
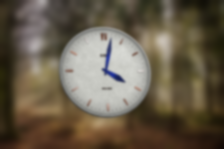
4h02
